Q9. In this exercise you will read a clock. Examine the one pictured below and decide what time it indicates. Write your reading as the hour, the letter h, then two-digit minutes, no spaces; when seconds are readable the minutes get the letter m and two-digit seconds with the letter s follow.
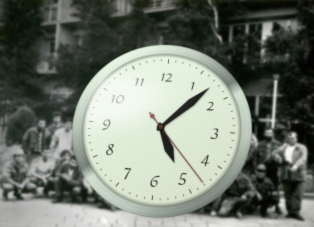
5h07m23s
